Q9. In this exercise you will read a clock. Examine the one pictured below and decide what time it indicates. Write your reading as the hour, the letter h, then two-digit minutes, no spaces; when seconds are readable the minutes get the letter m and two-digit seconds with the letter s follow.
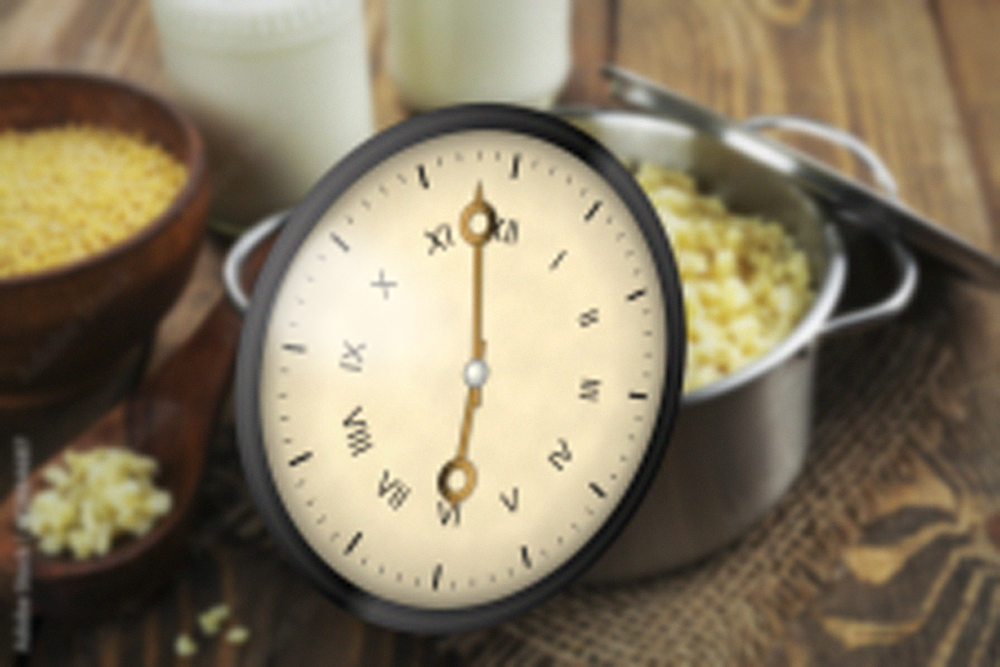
5h58
